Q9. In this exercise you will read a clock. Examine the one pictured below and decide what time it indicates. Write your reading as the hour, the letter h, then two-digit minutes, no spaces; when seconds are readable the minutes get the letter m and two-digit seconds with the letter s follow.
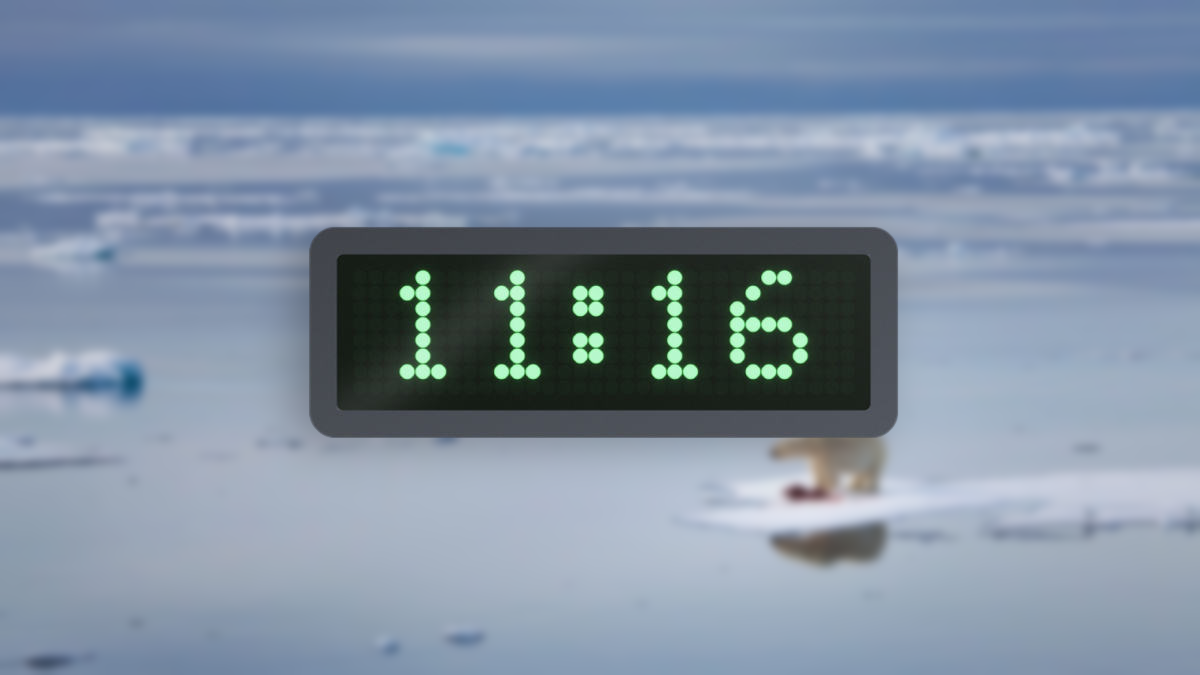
11h16
